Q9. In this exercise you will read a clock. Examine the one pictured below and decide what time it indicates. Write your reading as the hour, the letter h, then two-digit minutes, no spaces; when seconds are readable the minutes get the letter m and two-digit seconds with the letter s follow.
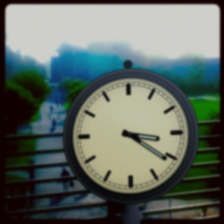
3h21
